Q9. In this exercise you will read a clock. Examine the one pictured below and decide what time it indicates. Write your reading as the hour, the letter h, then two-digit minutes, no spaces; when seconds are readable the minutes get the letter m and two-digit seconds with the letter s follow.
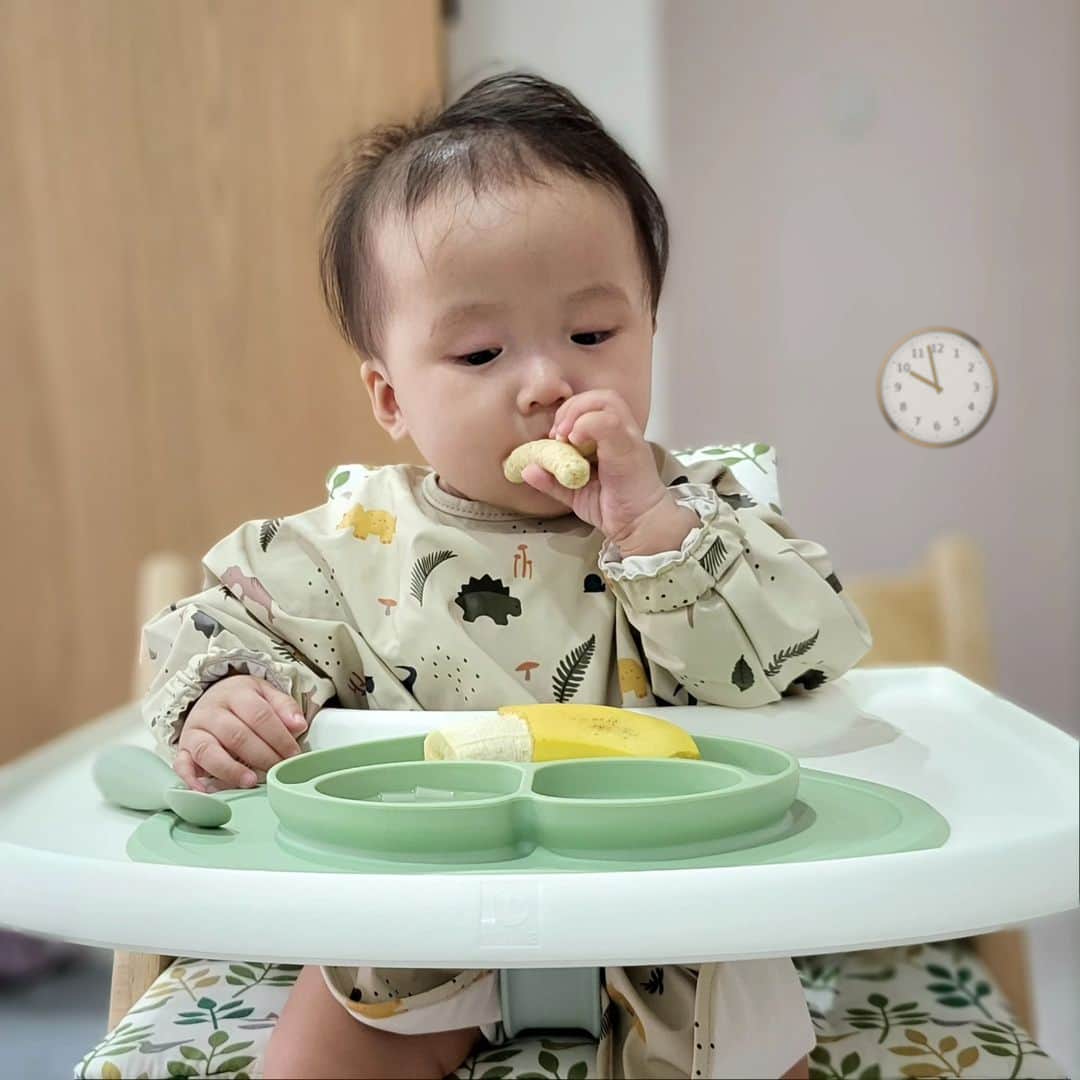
9h58
